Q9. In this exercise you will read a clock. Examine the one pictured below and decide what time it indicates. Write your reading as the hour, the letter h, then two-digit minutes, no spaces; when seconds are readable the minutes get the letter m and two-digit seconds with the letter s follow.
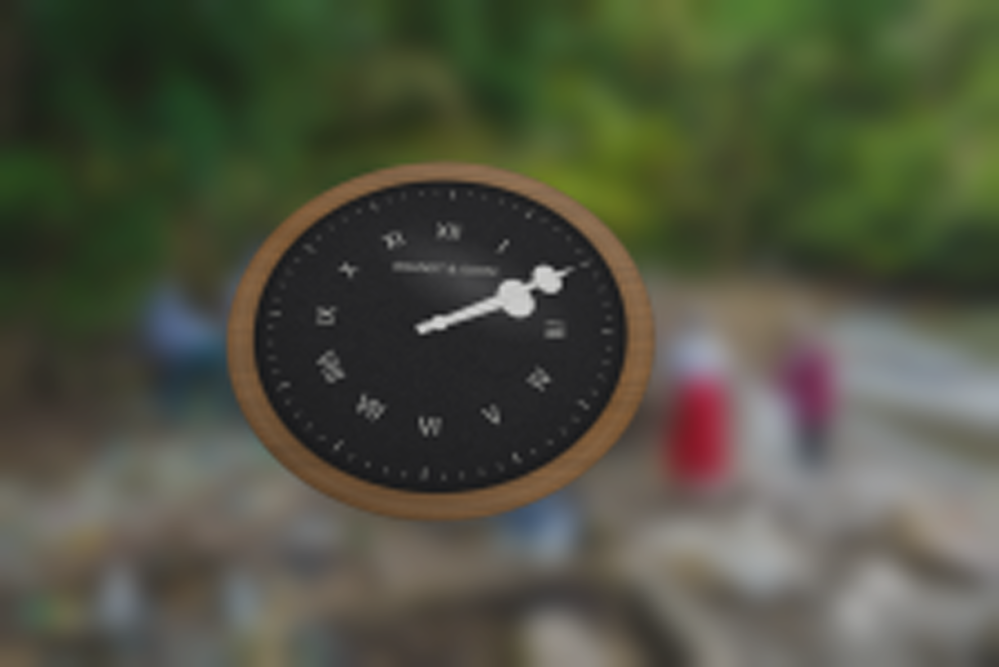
2h10
